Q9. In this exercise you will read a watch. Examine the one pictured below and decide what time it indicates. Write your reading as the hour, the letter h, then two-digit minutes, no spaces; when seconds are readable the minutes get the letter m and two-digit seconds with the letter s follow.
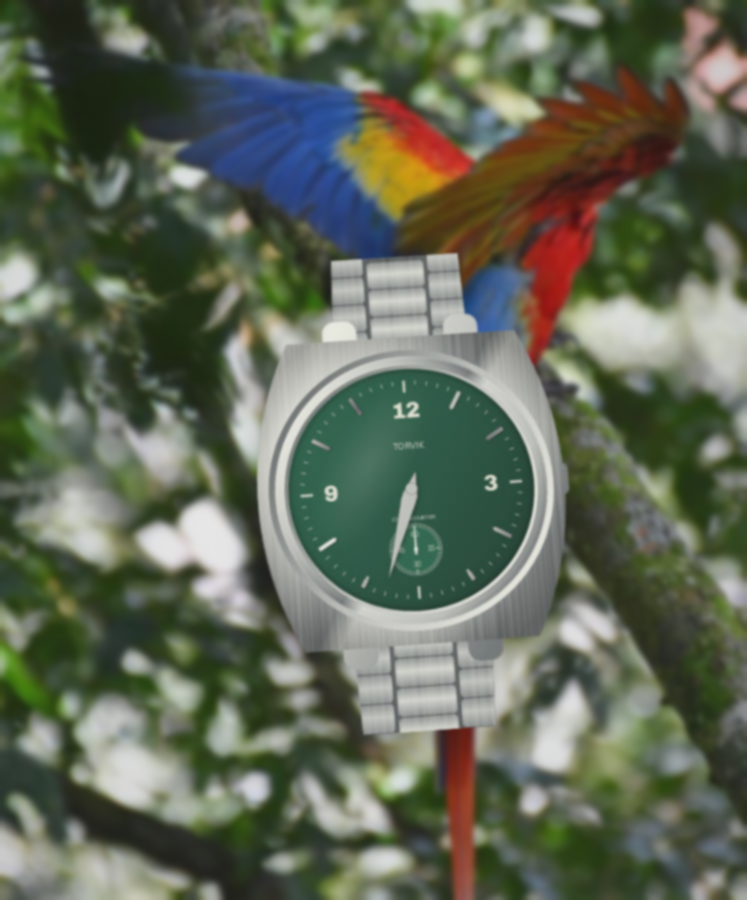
6h33
